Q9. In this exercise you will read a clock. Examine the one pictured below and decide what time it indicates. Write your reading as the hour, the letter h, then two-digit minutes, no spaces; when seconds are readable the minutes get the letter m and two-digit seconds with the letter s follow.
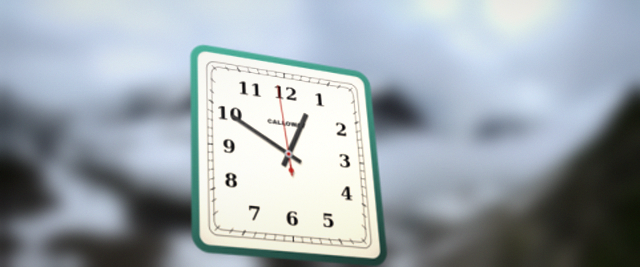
12h49m59s
